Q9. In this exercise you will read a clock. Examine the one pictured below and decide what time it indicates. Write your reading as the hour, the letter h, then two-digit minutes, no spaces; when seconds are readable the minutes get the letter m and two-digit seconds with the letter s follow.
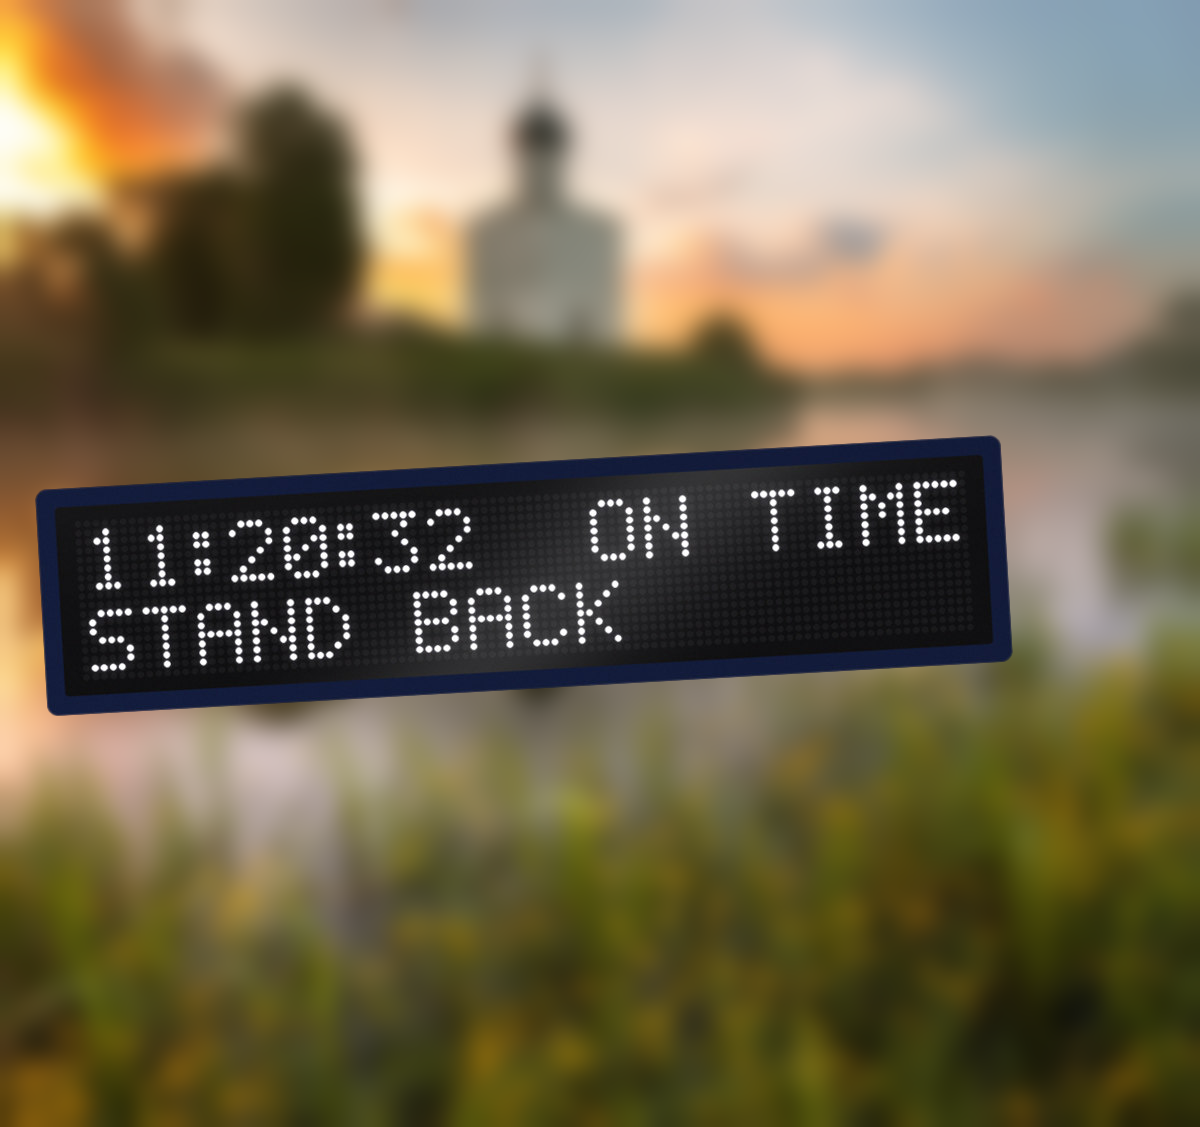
11h20m32s
